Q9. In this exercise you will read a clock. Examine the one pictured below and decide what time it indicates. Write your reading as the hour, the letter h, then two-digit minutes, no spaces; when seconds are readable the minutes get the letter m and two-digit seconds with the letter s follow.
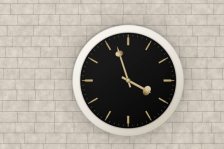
3h57
